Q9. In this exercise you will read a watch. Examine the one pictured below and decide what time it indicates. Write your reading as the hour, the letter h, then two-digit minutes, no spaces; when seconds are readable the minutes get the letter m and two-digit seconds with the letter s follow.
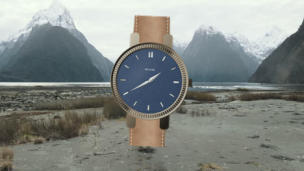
1h40
